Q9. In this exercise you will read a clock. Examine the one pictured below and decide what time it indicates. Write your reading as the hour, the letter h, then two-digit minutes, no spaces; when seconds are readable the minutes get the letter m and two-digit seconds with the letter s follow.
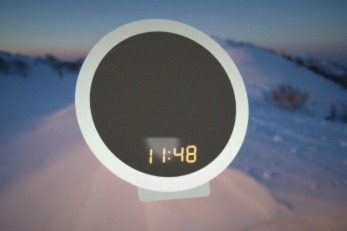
11h48
